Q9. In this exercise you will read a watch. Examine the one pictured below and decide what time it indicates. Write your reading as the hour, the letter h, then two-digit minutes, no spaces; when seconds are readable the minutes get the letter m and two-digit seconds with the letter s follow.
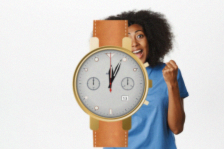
12h04
